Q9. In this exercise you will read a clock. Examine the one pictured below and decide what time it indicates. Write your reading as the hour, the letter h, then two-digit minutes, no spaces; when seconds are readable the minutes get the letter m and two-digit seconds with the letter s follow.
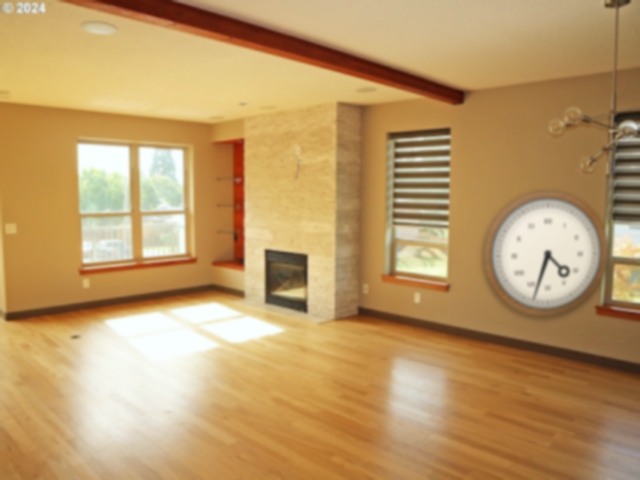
4h33
